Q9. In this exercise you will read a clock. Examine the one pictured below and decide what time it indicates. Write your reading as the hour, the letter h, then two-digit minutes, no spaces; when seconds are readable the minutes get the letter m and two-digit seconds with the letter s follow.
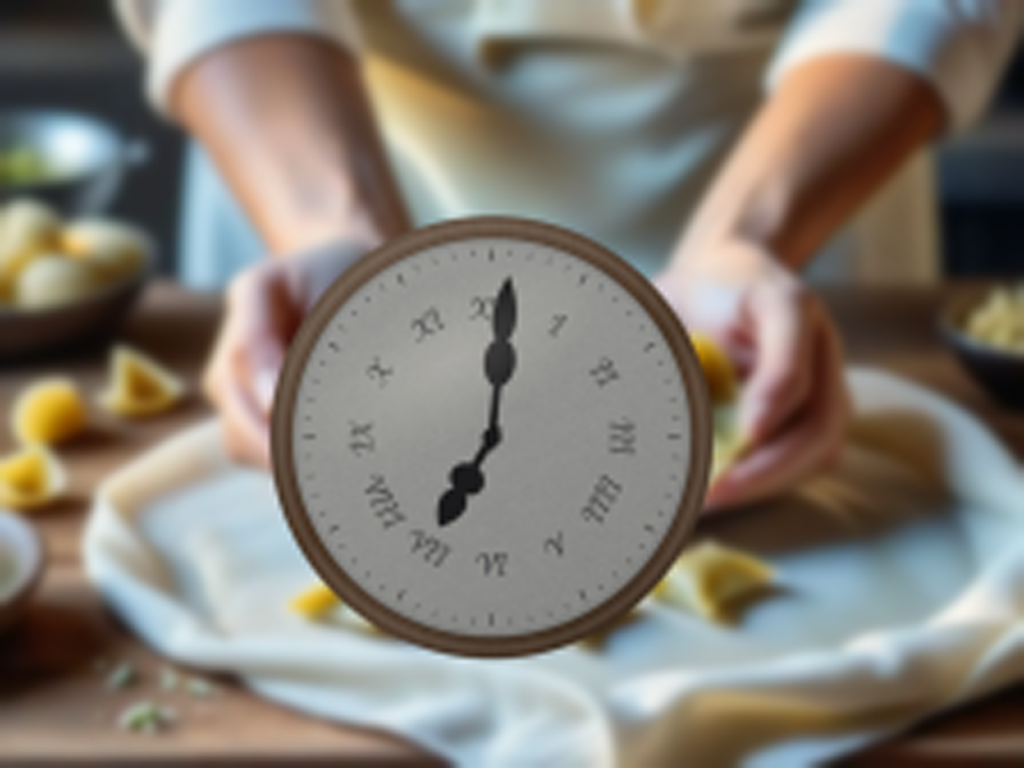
7h01
